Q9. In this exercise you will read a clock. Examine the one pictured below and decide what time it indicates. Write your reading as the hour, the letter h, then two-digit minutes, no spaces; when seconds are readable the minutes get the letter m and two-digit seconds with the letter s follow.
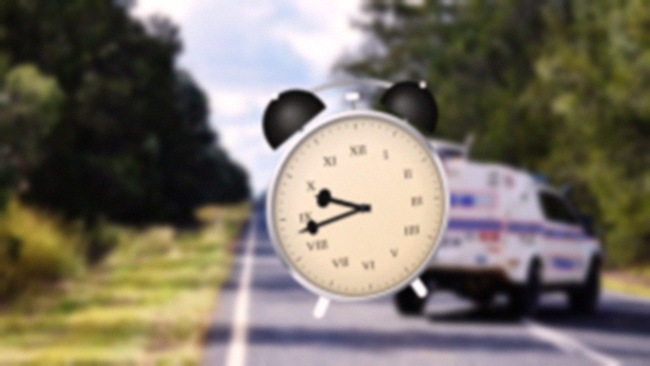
9h43
